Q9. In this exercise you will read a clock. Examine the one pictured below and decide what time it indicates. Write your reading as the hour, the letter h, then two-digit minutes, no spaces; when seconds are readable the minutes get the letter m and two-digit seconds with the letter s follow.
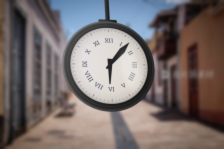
6h07
